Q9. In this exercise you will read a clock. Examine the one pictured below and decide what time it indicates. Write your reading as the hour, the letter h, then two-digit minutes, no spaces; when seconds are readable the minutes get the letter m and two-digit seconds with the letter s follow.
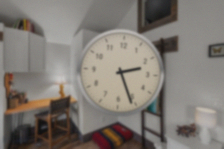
2h26
